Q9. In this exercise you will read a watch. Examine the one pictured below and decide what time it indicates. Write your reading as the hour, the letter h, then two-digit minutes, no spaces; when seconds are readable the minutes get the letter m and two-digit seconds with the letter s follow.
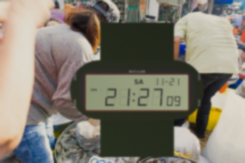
21h27
